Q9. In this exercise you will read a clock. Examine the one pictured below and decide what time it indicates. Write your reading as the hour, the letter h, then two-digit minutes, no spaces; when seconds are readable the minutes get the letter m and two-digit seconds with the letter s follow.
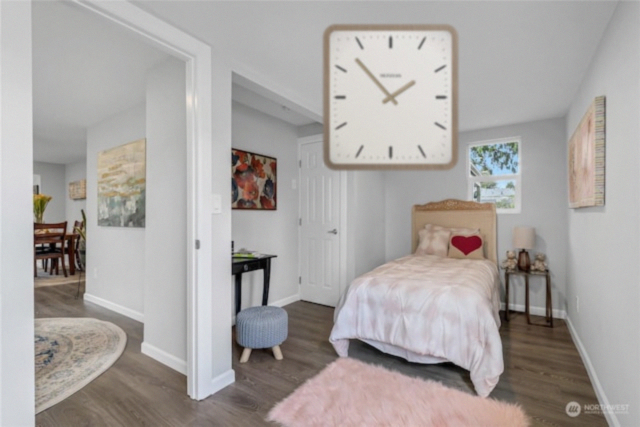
1h53
